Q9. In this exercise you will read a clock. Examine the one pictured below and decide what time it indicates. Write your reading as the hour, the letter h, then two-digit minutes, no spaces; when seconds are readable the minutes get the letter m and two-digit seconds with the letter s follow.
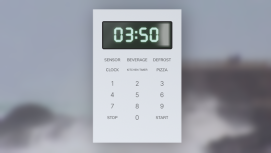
3h50
